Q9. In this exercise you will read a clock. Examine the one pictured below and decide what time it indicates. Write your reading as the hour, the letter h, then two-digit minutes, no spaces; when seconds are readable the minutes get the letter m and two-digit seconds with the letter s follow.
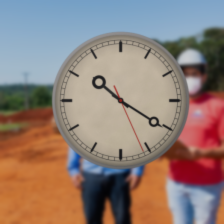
10h20m26s
